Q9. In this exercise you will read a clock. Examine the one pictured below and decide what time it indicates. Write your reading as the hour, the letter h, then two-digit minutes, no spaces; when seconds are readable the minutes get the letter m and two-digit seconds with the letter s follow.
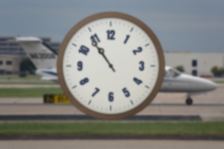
10h54
